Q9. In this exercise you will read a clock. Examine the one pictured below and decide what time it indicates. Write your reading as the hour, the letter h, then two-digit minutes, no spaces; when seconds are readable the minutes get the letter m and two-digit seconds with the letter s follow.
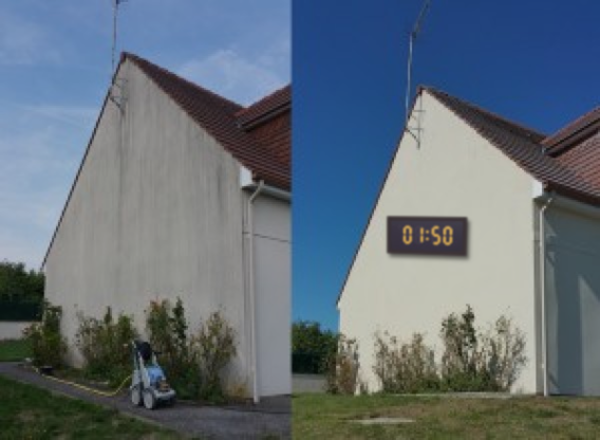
1h50
